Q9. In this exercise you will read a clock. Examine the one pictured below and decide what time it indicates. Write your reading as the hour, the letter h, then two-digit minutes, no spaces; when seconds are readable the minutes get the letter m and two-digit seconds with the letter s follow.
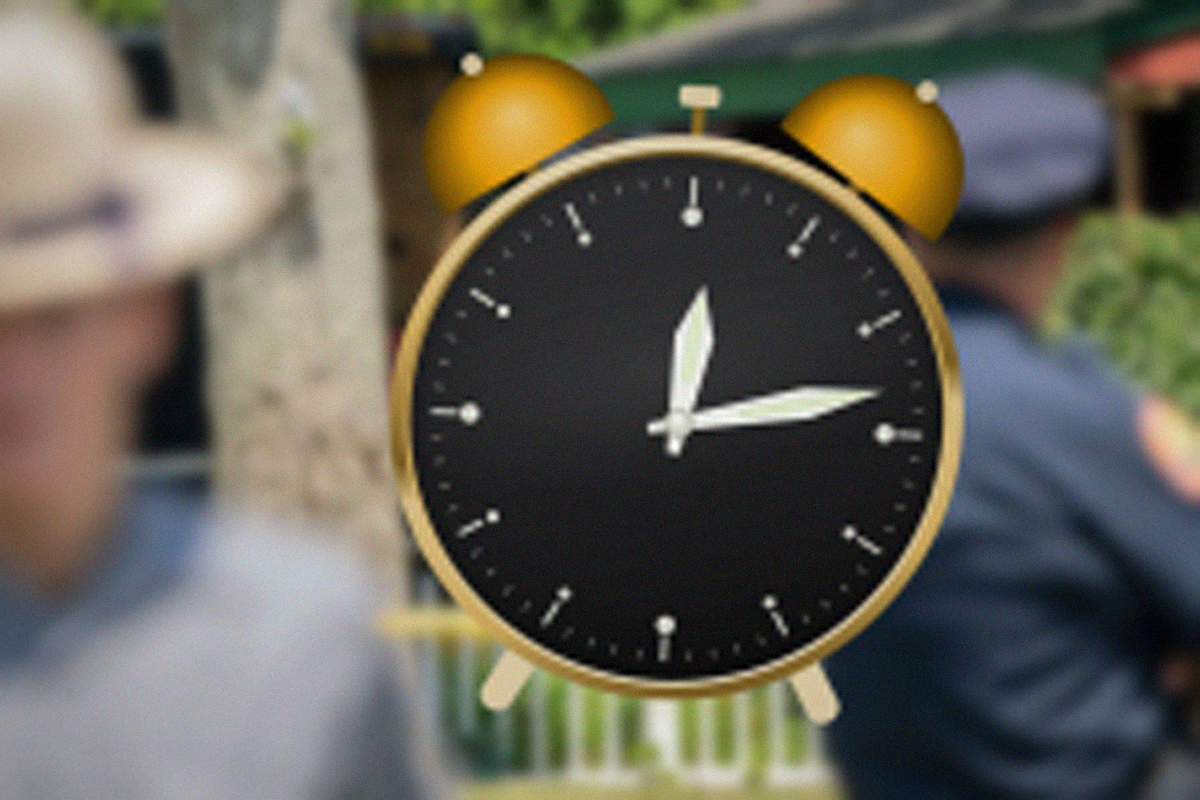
12h13
